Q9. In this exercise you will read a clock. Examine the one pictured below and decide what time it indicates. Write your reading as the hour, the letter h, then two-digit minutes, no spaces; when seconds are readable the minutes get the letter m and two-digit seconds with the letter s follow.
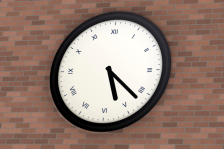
5h22
